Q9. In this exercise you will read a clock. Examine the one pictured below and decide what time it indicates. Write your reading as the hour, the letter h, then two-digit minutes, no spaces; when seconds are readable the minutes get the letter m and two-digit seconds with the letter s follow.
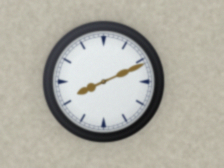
8h11
